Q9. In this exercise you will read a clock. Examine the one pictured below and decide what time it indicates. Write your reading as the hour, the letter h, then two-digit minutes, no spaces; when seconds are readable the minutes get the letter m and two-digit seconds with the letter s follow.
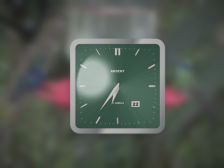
6h36
